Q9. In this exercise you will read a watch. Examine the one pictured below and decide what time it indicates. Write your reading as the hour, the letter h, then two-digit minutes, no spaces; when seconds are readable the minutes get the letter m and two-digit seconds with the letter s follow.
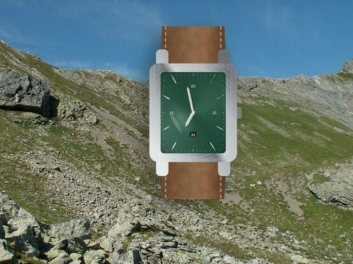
6h58
